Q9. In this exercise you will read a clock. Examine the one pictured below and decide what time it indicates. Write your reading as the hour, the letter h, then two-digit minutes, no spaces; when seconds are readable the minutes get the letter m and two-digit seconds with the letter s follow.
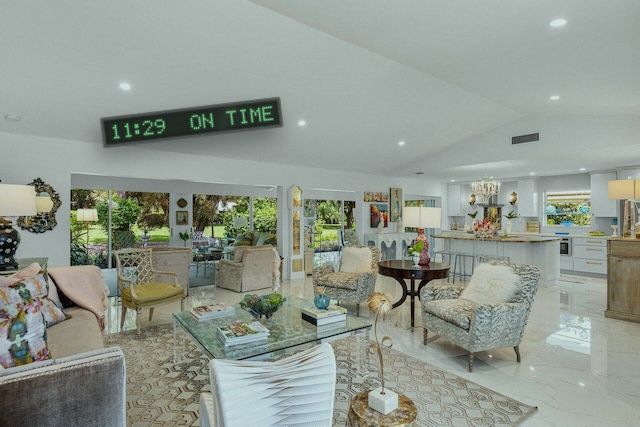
11h29
